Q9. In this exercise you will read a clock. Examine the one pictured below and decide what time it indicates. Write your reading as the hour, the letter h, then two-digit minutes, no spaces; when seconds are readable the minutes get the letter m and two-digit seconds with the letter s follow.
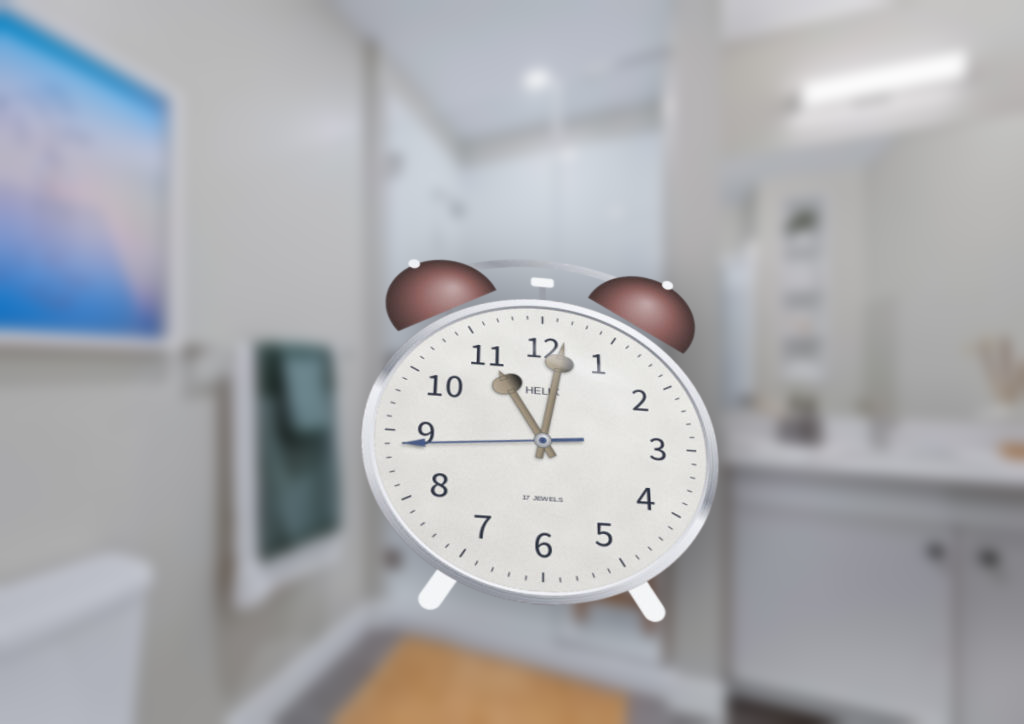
11h01m44s
